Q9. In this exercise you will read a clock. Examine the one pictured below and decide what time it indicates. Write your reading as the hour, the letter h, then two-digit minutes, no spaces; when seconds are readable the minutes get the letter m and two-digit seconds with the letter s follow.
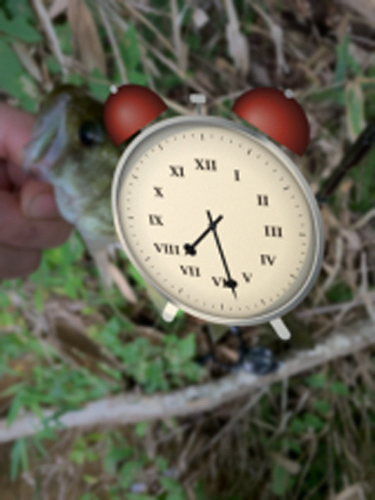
7h28
